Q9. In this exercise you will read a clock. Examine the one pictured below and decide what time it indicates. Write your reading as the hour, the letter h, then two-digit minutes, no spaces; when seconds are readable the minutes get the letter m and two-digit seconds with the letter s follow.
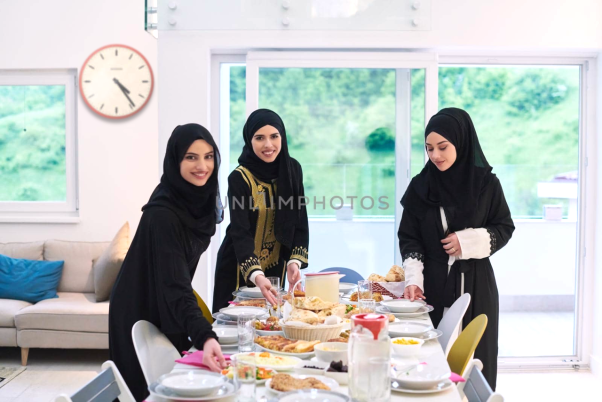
4h24
